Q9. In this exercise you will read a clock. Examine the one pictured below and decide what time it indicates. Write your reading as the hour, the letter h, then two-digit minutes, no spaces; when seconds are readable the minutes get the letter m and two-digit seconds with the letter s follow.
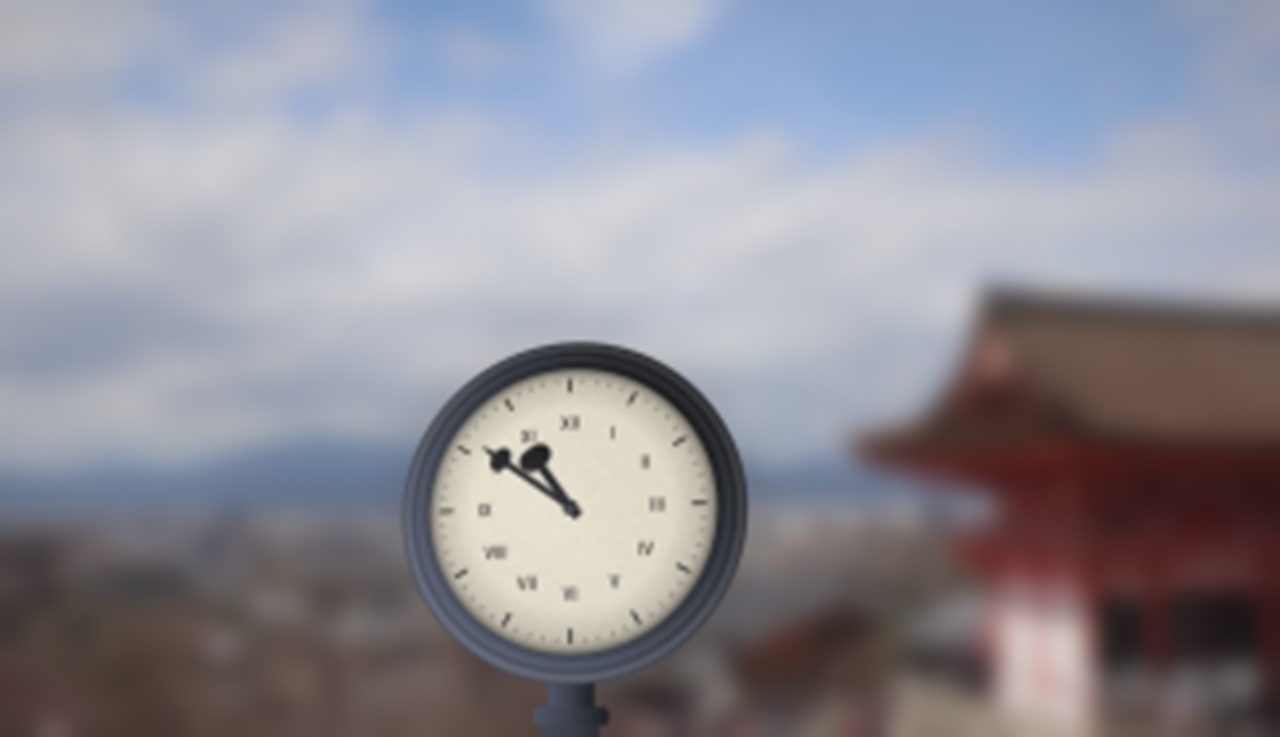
10h51
